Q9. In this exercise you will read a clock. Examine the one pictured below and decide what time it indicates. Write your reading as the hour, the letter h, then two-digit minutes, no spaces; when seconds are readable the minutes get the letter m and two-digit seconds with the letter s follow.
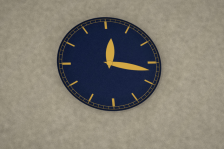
12h17
